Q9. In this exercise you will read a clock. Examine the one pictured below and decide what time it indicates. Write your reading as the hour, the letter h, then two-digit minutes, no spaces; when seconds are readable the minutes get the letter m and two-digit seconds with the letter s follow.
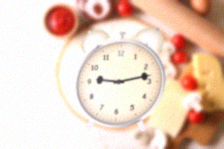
9h13
